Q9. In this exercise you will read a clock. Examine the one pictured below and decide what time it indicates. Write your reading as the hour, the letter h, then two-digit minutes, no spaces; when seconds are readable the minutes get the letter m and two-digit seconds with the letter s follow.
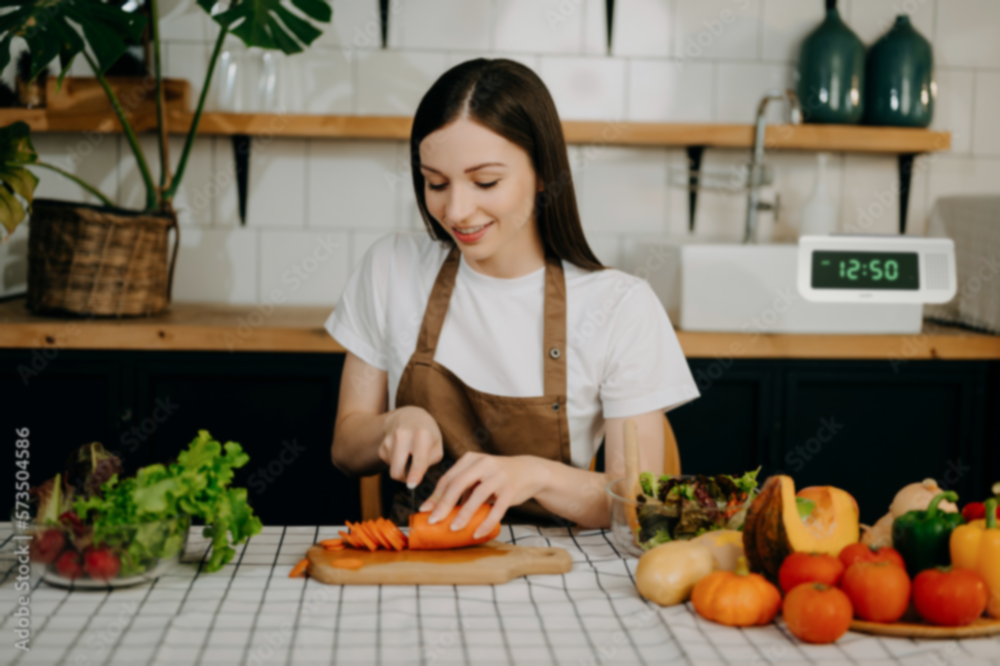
12h50
